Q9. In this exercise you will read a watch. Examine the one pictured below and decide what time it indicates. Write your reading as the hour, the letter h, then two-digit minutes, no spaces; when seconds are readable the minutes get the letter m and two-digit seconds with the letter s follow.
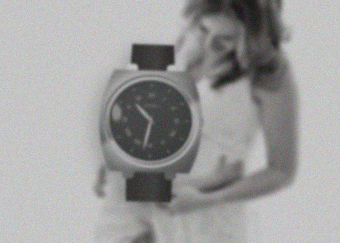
10h32
